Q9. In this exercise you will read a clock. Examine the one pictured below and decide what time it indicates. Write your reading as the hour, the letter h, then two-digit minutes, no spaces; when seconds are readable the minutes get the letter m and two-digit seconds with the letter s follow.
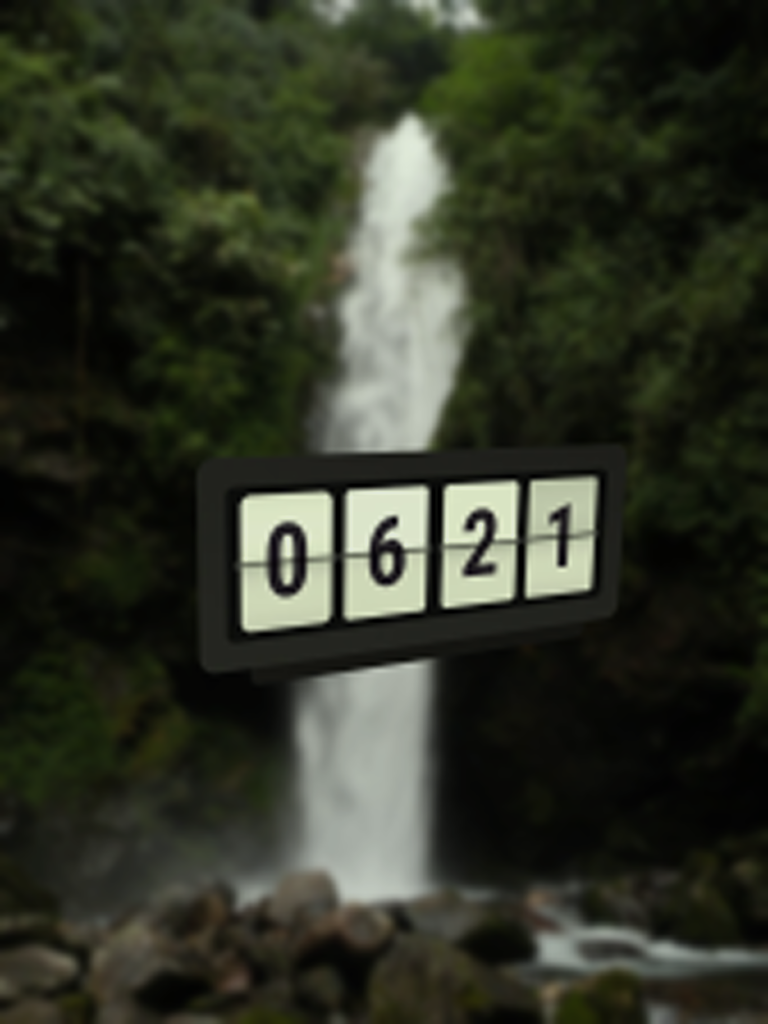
6h21
